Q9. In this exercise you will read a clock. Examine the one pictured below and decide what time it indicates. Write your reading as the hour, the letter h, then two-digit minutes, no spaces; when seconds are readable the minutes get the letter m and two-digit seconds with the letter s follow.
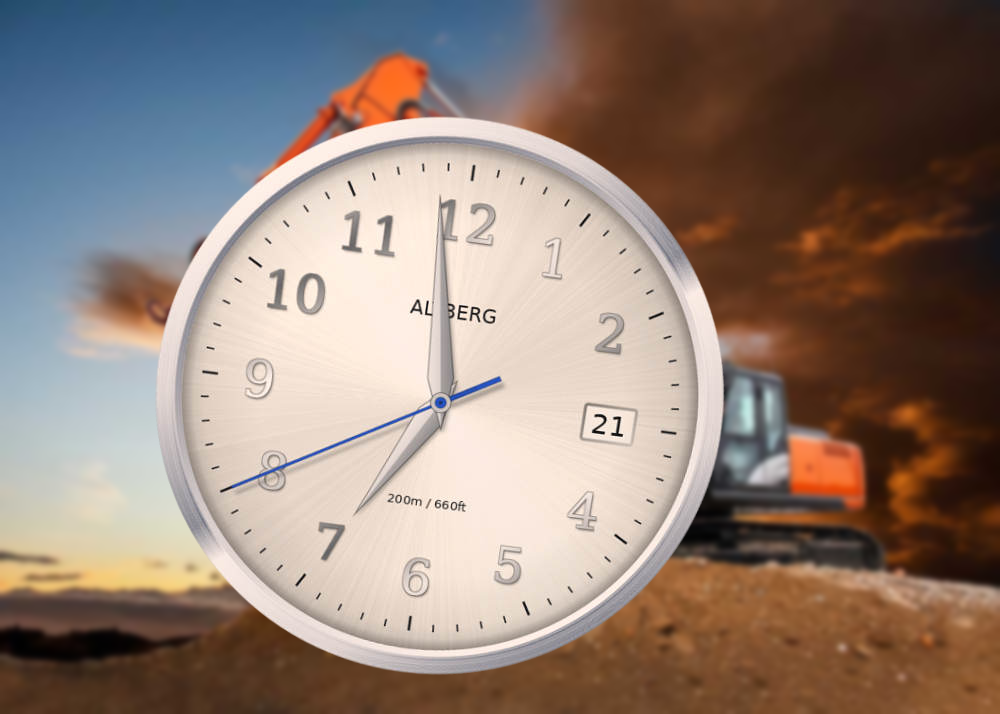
6h58m40s
